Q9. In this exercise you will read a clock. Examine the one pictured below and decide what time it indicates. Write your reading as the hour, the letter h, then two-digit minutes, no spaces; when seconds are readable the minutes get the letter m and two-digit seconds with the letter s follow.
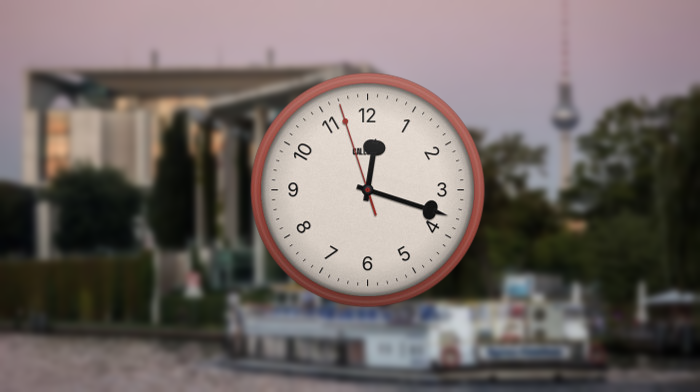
12h17m57s
